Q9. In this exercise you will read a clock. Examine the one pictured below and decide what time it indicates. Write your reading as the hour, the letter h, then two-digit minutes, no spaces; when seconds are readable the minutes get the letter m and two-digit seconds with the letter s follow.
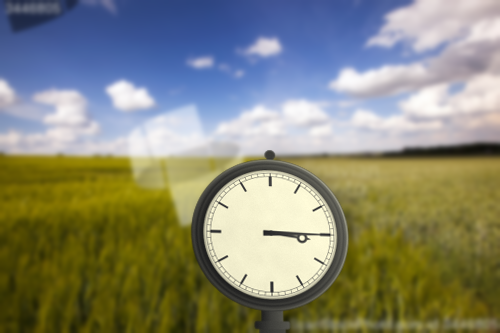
3h15
